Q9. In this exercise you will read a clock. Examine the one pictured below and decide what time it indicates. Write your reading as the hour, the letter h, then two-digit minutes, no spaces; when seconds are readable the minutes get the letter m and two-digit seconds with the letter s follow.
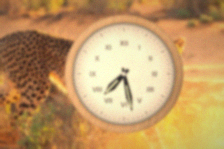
7h28
